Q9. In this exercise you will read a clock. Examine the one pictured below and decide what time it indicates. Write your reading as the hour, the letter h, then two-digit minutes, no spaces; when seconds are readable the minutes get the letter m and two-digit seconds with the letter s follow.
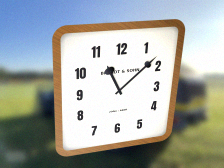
11h08
